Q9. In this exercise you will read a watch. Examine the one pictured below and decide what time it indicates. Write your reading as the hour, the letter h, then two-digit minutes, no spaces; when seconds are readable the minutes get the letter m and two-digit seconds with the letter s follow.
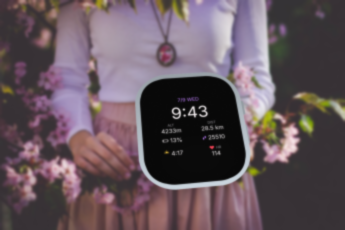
9h43
